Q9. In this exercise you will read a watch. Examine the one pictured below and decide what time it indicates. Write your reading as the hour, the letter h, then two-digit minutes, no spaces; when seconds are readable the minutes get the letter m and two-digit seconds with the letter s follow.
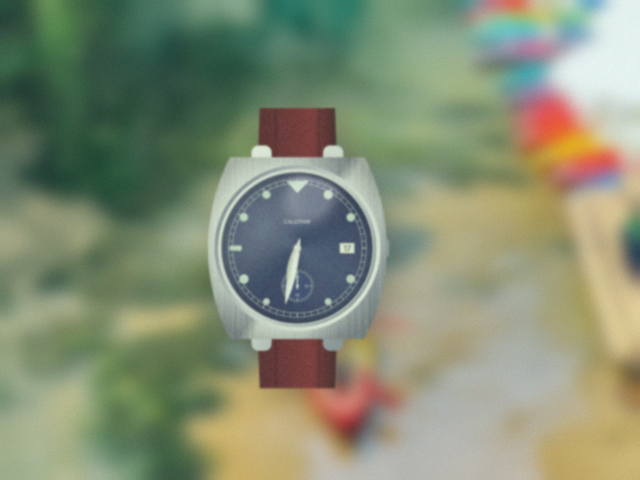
6h32
